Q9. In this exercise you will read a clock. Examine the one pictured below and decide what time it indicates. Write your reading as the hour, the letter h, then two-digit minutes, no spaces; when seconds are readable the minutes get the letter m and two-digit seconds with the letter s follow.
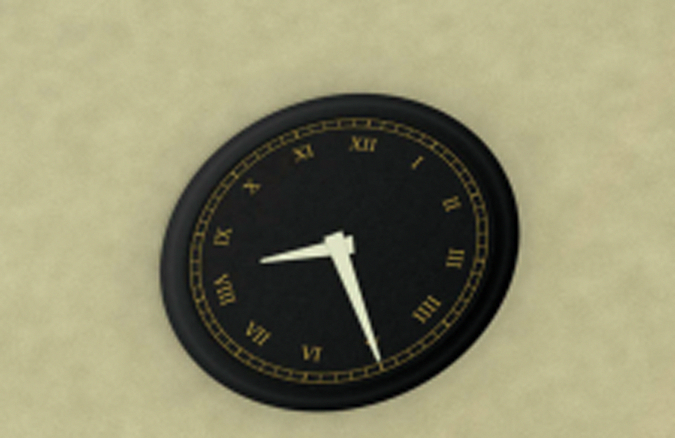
8h25
